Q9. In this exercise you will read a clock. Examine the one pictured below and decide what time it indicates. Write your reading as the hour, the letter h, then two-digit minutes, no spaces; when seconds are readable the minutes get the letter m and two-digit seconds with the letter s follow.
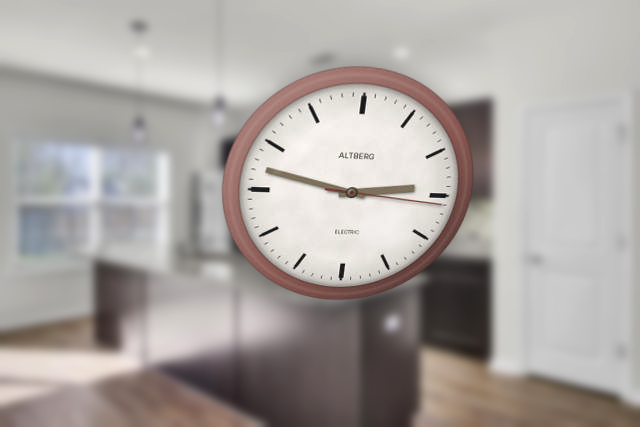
2h47m16s
